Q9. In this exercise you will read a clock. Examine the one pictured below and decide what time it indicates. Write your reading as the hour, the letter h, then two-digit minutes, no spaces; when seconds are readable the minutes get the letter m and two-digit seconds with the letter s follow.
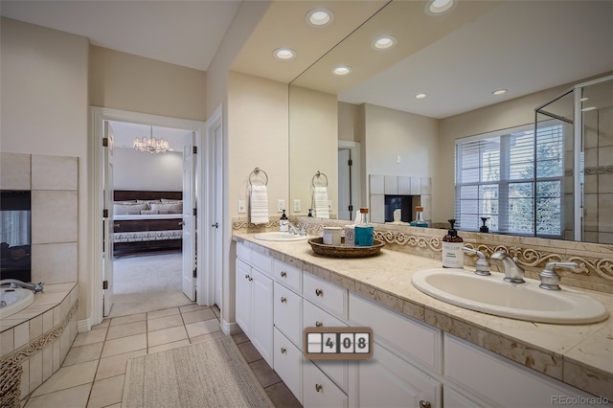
4h08
